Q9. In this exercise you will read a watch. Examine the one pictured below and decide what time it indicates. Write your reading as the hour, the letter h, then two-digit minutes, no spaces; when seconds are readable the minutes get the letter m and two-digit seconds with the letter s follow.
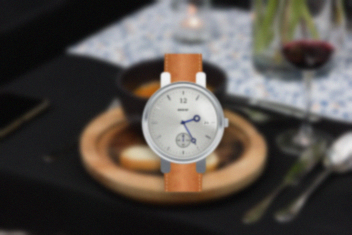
2h25
